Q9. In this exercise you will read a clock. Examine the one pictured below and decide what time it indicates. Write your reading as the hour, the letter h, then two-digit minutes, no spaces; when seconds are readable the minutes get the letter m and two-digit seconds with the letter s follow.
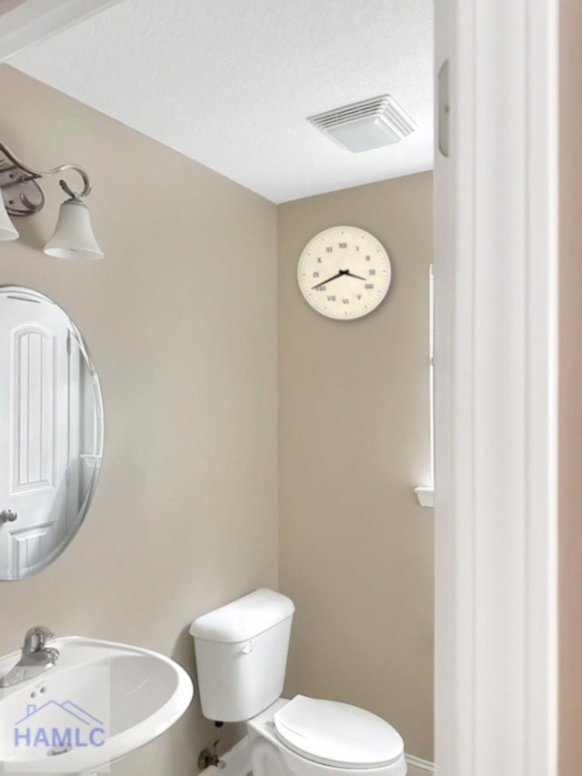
3h41
